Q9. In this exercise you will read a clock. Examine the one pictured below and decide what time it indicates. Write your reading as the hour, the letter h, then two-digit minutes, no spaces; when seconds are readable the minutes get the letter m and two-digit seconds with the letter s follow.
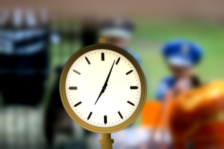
7h04
